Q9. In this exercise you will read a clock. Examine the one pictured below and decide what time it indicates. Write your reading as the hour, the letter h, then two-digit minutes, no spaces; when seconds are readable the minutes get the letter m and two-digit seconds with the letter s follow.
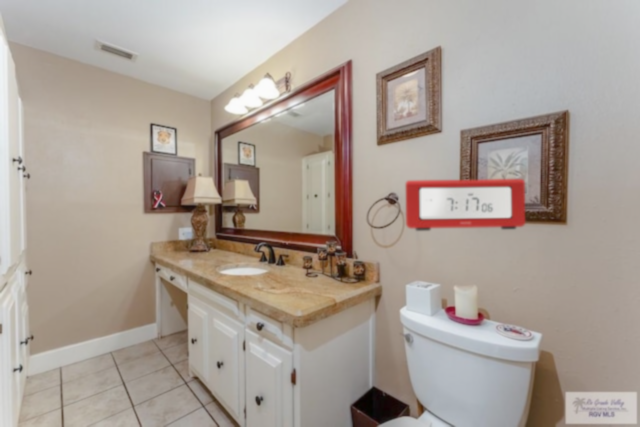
7h17
